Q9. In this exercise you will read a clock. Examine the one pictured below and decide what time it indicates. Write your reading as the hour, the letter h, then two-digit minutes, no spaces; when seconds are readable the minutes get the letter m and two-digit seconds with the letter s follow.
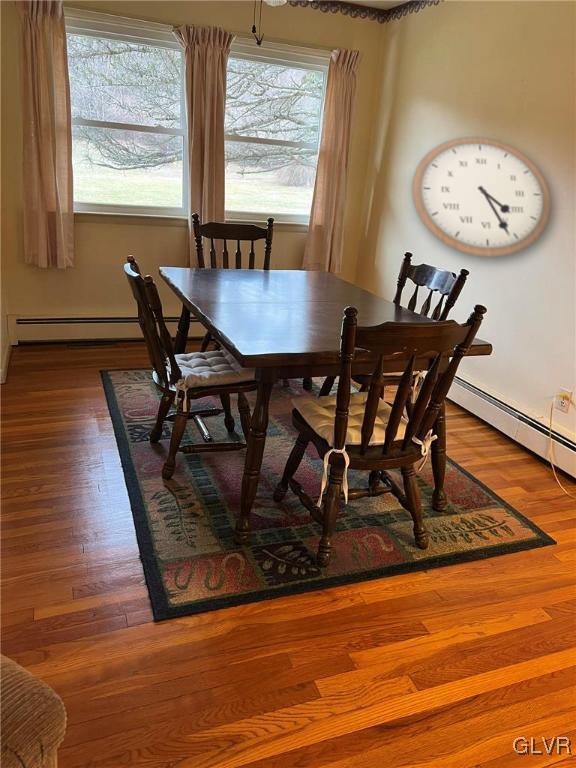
4h26
